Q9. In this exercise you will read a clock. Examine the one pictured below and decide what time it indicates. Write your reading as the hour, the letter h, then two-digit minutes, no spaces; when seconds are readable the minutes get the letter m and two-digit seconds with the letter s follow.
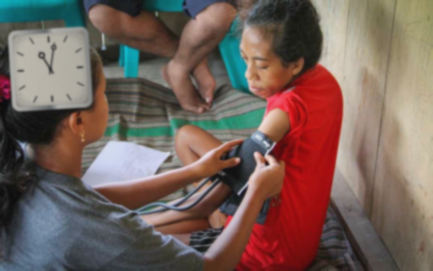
11h02
